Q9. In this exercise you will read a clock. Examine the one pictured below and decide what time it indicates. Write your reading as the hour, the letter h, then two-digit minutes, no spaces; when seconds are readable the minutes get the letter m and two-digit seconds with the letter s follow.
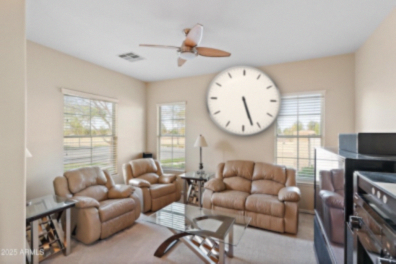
5h27
